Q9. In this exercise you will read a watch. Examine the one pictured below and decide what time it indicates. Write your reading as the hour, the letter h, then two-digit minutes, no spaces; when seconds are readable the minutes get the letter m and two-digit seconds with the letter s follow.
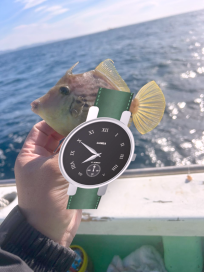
7h50
